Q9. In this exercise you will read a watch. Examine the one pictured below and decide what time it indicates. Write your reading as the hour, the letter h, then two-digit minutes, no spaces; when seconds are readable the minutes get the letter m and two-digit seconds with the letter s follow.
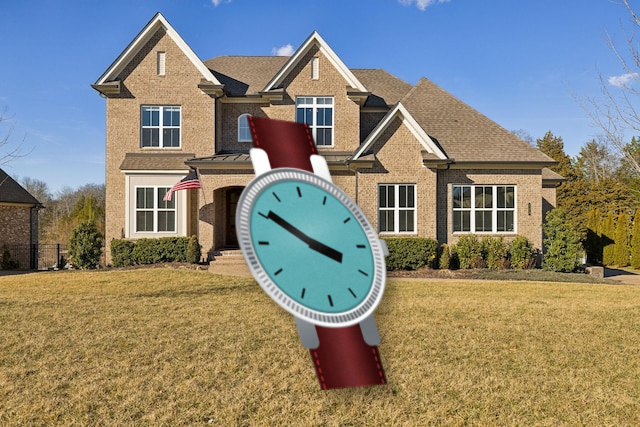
3h51
